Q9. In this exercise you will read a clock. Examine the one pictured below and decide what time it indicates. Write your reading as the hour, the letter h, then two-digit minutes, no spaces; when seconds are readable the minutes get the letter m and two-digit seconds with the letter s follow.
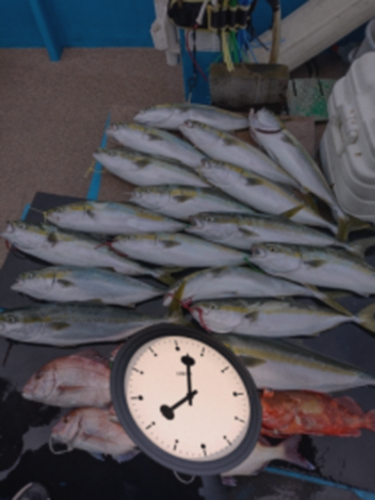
8h02
